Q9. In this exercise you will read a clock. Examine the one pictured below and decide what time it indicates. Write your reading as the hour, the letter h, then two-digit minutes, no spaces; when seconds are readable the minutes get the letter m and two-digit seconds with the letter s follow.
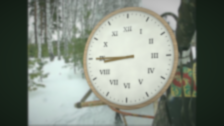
8h45
